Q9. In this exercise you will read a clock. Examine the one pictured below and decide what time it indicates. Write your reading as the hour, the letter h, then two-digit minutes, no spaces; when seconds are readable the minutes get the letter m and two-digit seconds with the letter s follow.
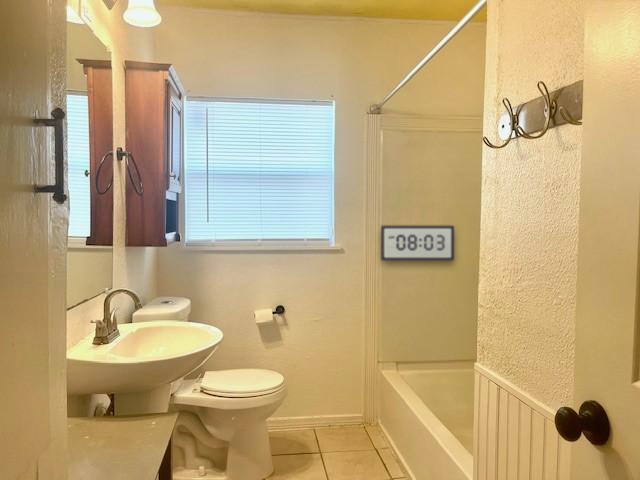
8h03
